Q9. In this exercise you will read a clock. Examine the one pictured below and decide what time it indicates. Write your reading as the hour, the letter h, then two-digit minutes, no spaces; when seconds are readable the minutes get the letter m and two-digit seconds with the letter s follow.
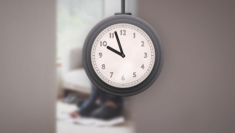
9h57
